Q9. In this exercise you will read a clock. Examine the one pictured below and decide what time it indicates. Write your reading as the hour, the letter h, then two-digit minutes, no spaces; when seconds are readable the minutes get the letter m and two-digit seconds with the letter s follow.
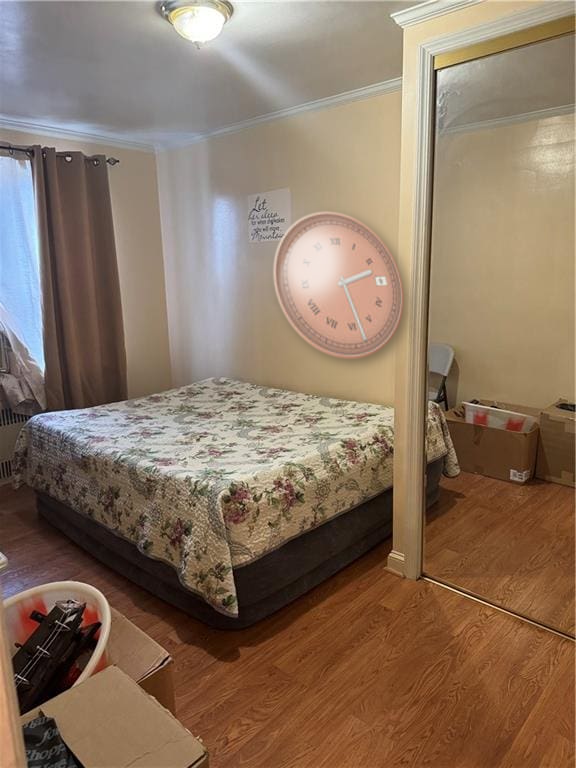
2h28
